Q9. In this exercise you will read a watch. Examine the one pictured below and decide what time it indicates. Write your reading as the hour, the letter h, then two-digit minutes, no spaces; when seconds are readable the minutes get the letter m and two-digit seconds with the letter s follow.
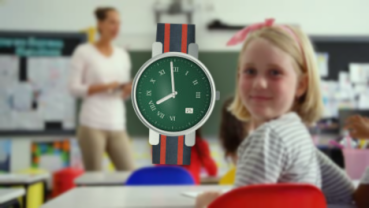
7h59
